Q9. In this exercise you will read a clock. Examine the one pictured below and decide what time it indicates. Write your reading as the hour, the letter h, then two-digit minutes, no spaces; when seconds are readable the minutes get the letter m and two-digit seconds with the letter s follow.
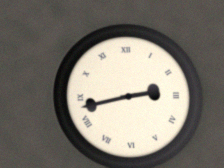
2h43
